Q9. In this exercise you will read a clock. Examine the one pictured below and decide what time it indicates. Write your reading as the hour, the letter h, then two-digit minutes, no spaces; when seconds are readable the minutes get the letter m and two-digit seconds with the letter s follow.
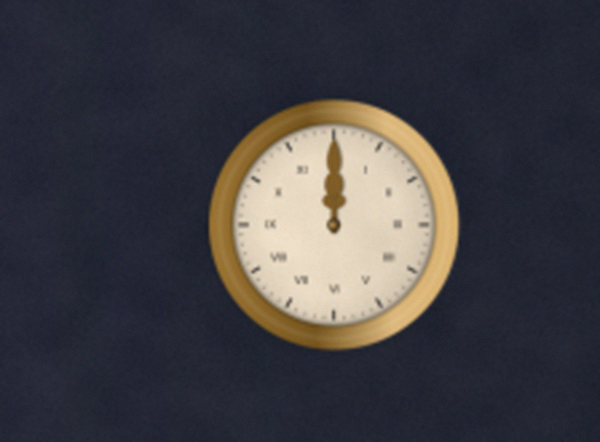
12h00
